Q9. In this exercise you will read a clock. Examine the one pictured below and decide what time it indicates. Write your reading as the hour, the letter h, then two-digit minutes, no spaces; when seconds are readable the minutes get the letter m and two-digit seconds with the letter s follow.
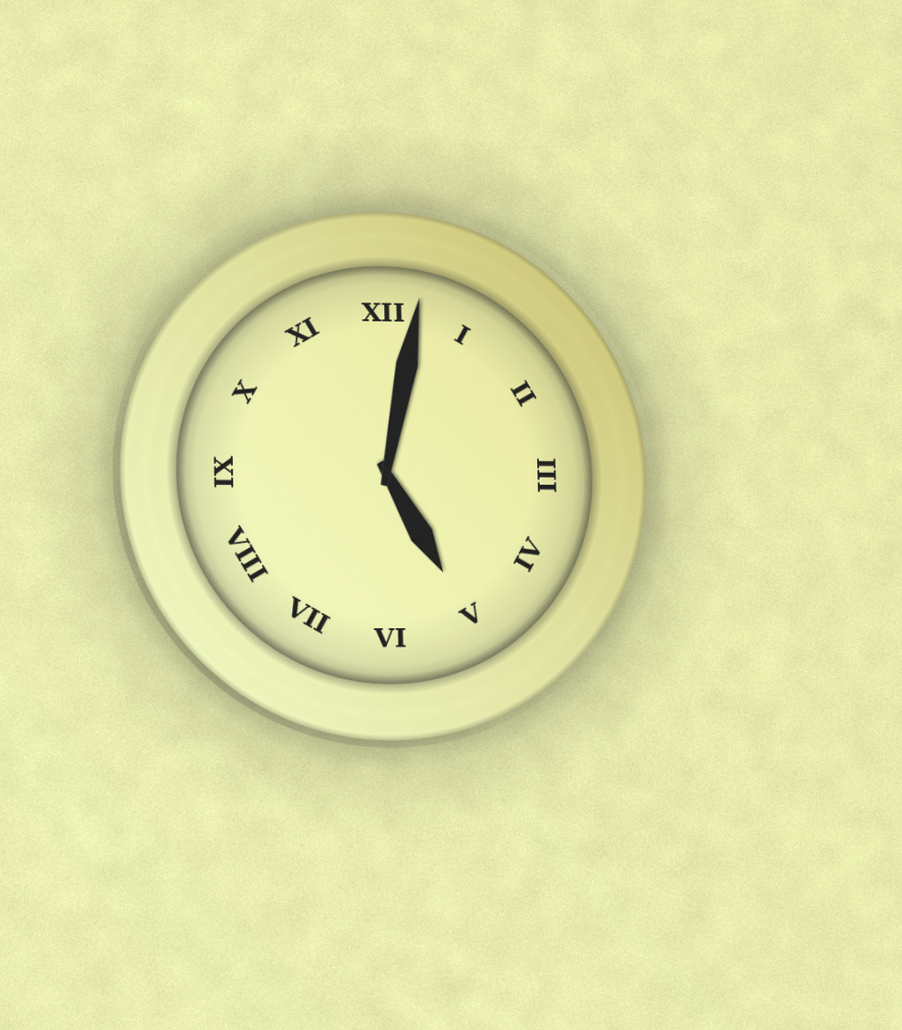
5h02
